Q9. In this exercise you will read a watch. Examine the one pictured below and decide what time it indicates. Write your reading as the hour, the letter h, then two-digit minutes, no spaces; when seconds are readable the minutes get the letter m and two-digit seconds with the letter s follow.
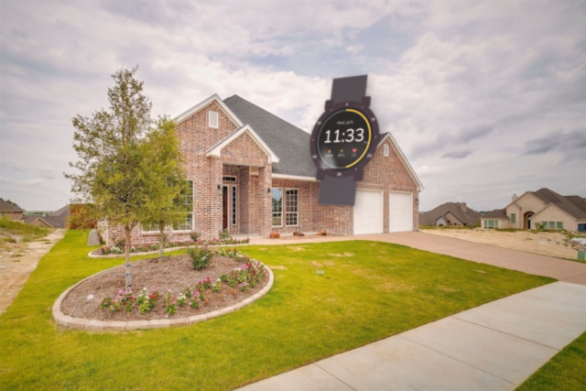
11h33
